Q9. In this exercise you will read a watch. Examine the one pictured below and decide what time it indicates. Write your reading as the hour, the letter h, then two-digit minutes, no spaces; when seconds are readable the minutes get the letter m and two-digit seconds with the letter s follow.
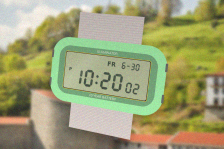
10h20m02s
